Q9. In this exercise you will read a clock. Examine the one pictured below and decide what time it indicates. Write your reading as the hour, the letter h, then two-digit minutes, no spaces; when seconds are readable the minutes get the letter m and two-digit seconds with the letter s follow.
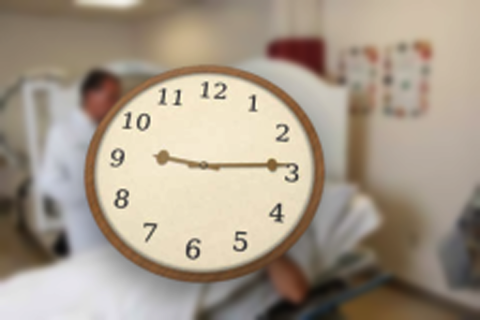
9h14
